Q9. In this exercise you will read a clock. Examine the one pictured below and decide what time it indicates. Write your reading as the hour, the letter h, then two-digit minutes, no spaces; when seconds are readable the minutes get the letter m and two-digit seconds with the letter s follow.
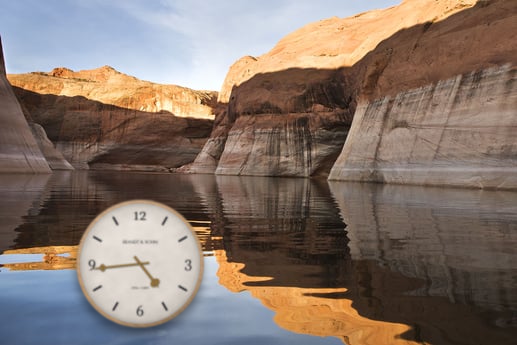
4h44
